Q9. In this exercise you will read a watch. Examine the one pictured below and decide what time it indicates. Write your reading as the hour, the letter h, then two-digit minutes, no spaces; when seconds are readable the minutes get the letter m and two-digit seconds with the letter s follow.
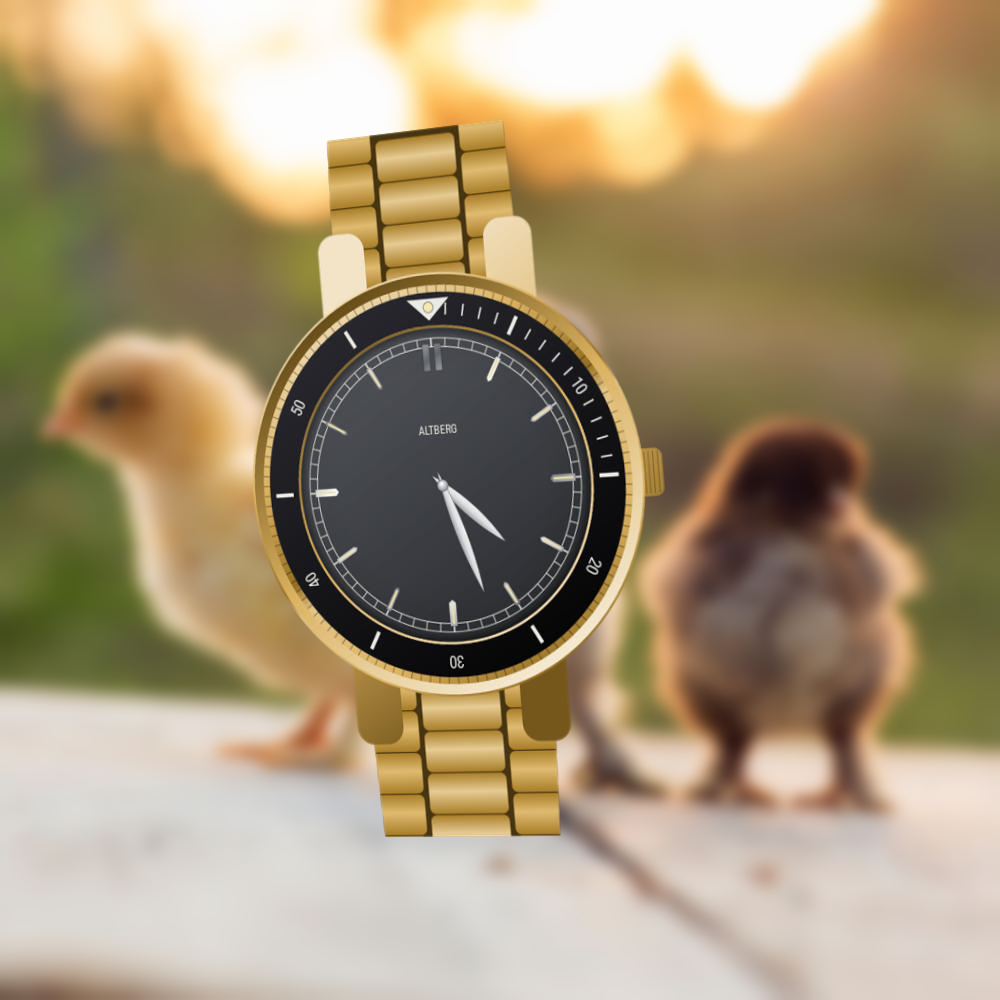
4h27
